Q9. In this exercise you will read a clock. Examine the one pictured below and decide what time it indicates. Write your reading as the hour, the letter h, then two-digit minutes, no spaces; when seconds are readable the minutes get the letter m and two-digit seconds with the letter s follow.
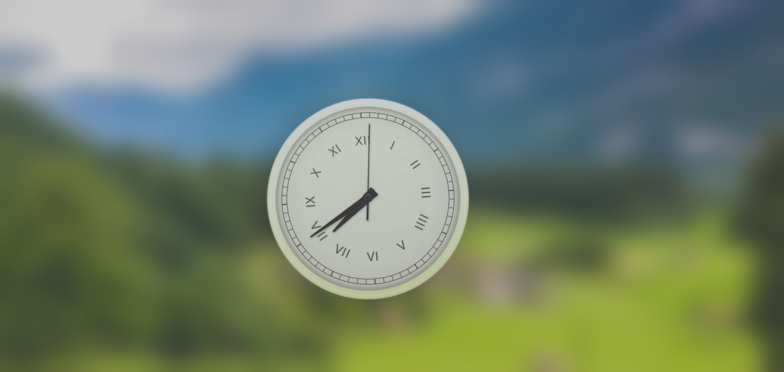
7h40m01s
